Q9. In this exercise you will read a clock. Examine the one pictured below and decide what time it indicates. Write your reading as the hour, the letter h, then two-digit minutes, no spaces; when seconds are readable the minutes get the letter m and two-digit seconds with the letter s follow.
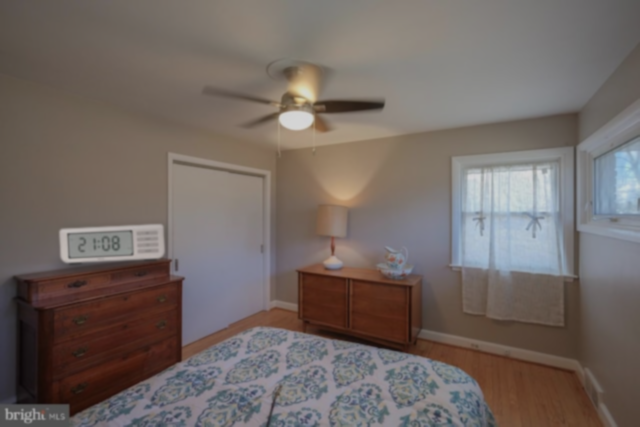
21h08
